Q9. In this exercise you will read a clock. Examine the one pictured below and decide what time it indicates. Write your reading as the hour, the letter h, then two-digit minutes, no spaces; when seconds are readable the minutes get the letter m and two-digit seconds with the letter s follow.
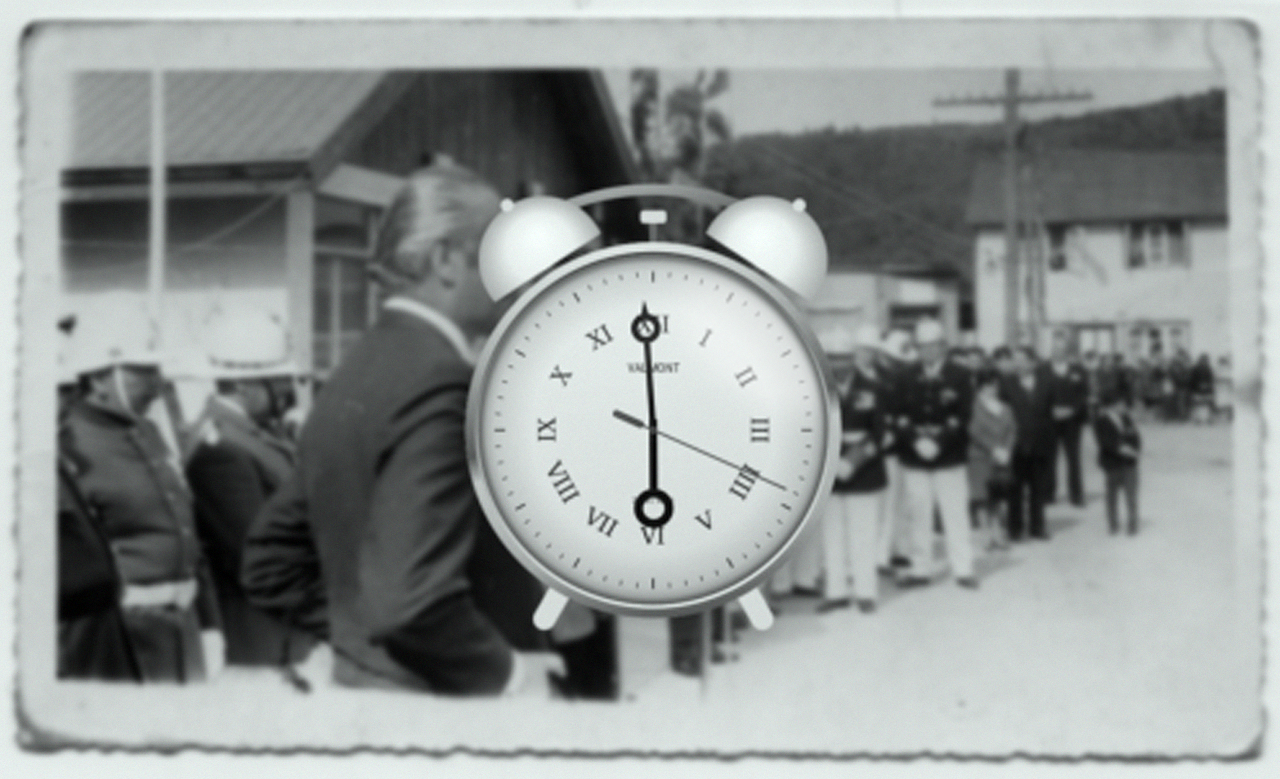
5h59m19s
